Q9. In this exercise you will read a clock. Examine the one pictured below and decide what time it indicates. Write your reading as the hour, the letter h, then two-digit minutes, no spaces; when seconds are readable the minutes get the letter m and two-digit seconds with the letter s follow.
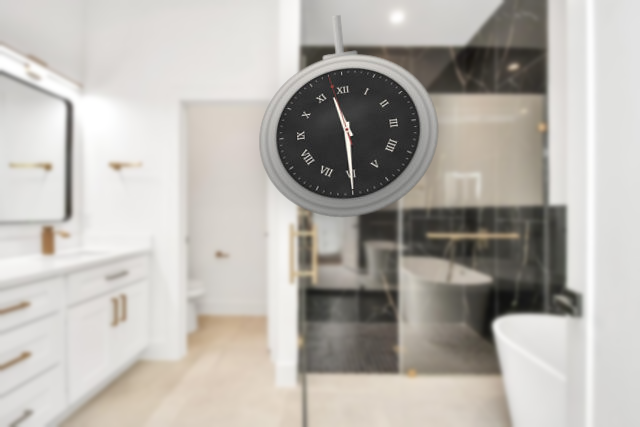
11h29m58s
